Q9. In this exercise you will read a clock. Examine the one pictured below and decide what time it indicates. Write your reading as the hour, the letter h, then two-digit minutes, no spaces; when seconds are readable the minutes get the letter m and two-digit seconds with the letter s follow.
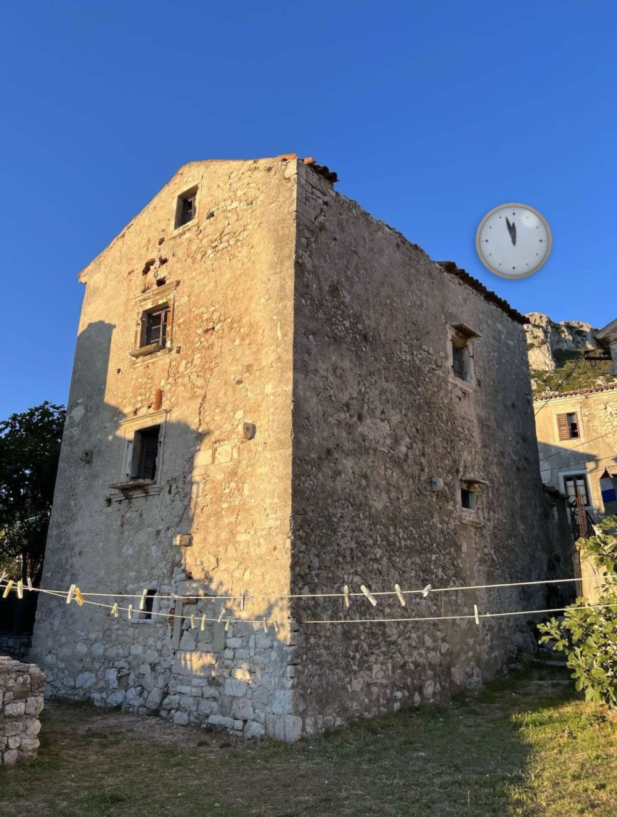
11h57
